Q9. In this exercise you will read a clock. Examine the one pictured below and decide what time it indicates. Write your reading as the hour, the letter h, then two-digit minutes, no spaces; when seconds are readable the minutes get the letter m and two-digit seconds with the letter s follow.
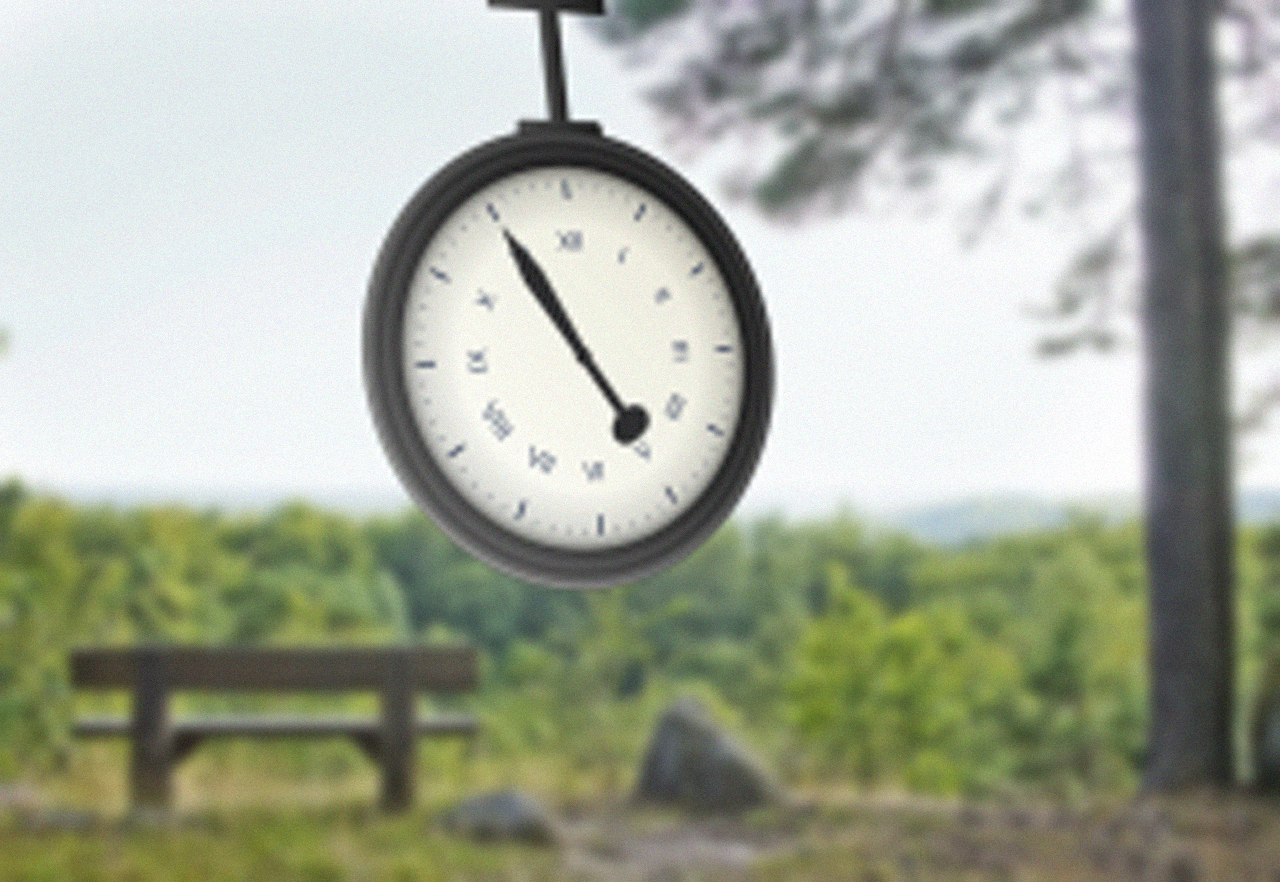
4h55
